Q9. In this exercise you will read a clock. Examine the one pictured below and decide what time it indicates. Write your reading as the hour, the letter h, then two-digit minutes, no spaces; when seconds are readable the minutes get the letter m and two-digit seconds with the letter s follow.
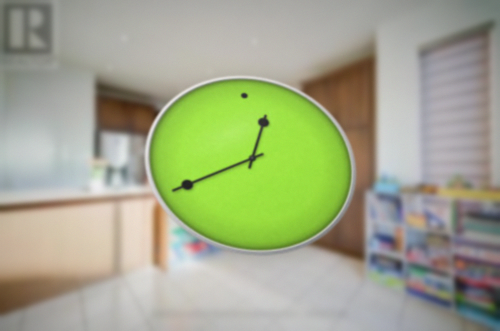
12h41
